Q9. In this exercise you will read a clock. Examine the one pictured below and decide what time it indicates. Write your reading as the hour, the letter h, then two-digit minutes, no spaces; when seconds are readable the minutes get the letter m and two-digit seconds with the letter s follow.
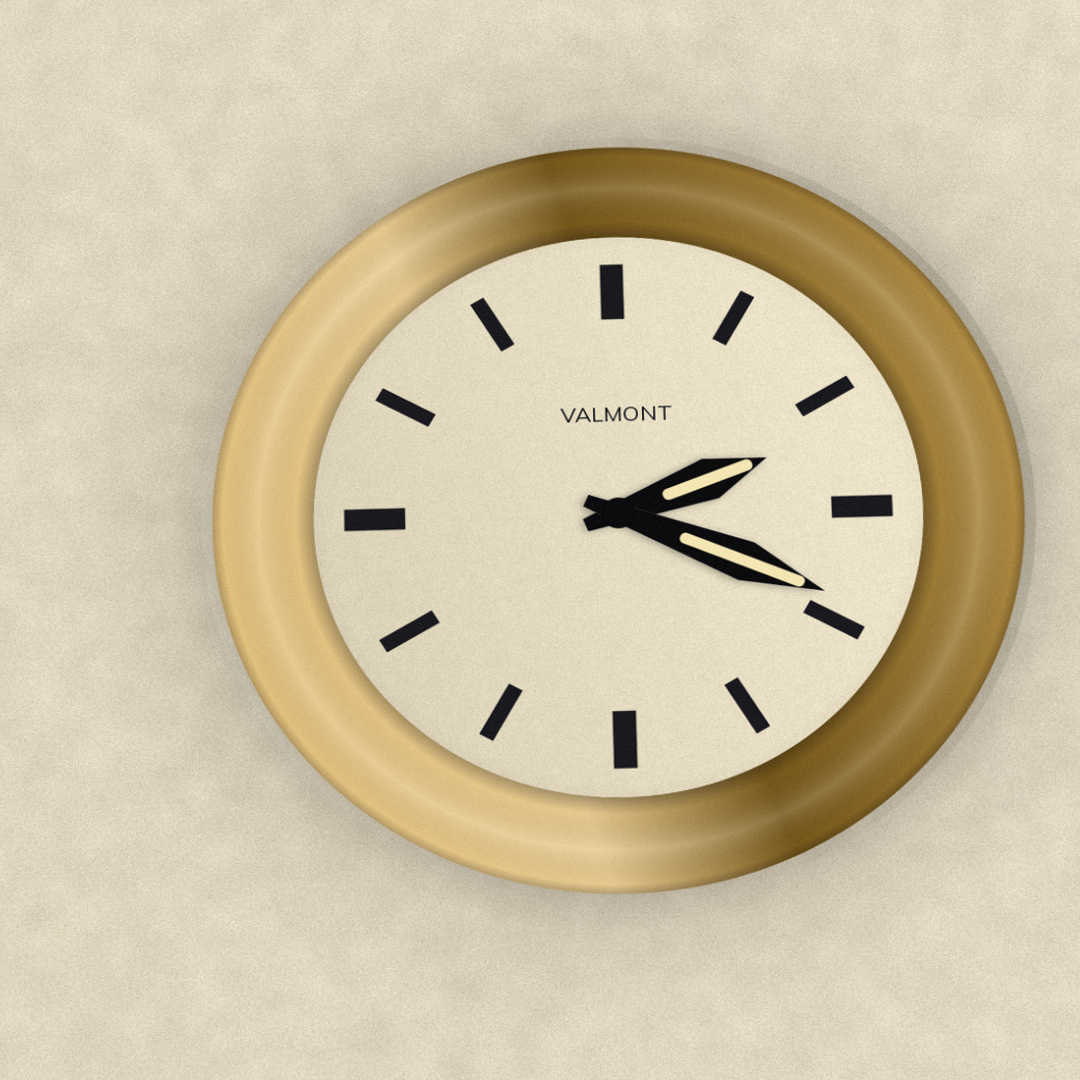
2h19
